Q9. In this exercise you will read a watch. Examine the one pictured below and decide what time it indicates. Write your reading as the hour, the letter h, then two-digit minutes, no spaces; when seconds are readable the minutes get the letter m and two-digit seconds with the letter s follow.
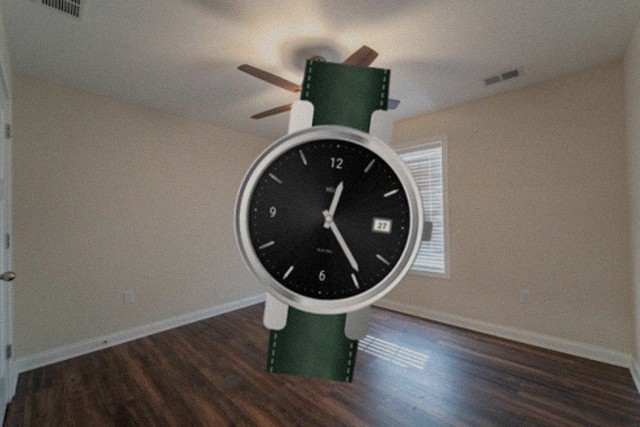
12h24
